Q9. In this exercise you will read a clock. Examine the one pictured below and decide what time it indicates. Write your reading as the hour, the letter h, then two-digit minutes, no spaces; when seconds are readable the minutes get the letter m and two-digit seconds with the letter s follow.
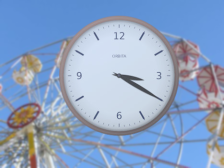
3h20
